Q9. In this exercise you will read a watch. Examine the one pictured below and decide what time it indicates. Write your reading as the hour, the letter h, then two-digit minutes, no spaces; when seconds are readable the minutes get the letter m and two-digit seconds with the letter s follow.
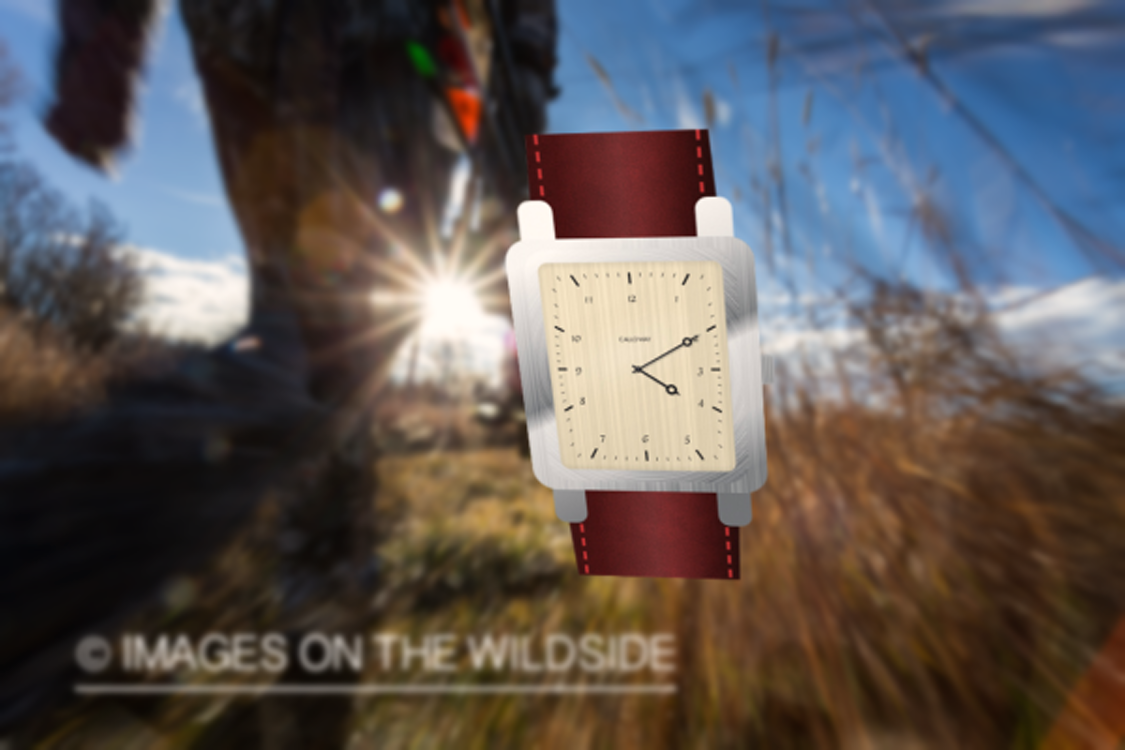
4h10
